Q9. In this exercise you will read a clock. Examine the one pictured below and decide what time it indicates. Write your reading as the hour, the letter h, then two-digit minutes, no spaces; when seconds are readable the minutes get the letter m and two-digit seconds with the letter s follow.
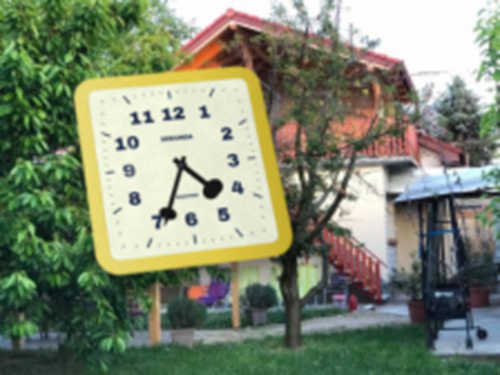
4h34
